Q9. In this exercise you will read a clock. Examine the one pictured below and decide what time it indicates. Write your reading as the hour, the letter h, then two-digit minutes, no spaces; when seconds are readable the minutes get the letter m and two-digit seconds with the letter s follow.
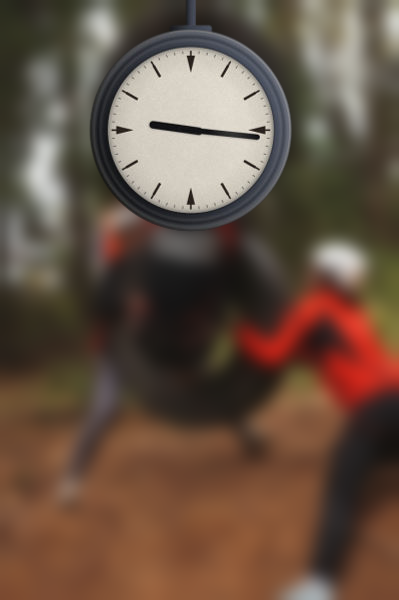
9h16
